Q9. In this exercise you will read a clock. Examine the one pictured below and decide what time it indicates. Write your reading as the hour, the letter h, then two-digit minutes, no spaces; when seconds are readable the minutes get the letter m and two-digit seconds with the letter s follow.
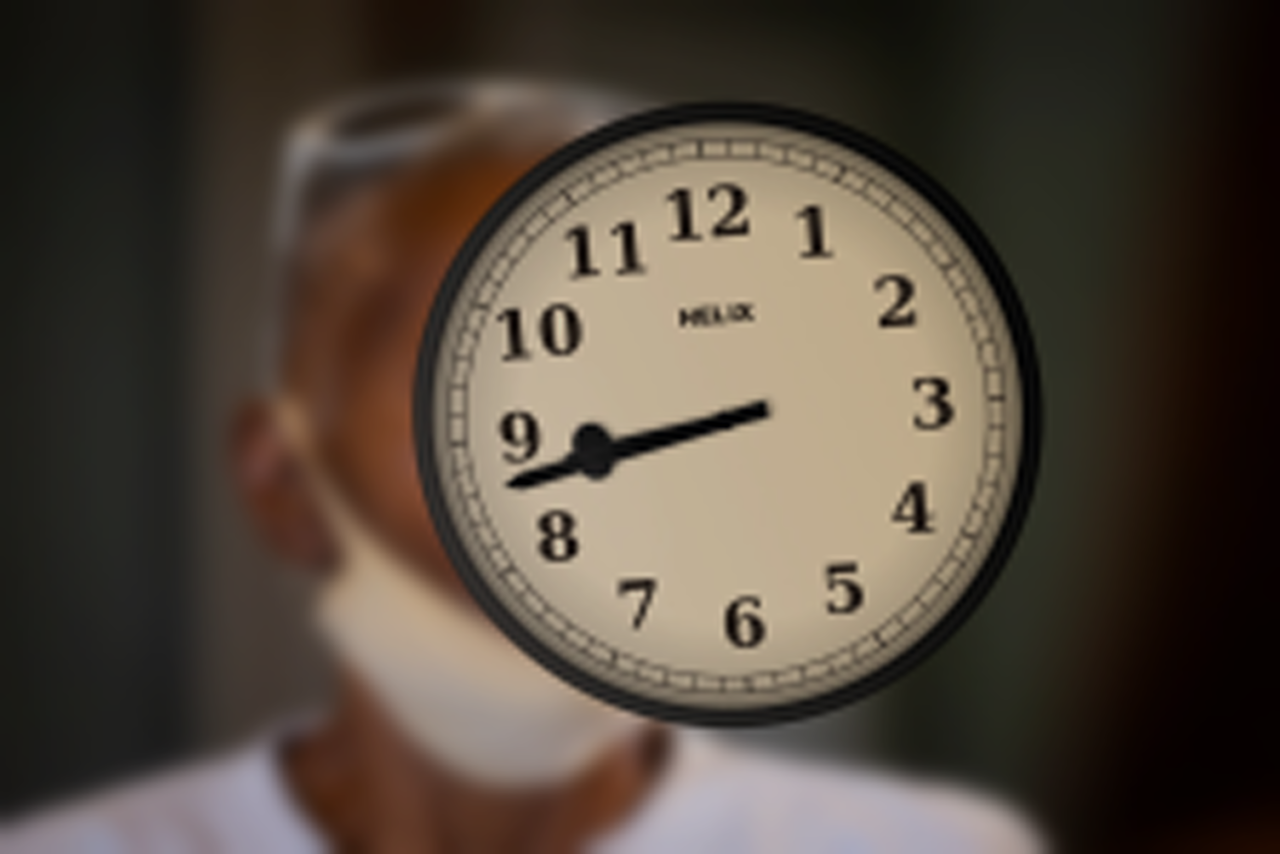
8h43
